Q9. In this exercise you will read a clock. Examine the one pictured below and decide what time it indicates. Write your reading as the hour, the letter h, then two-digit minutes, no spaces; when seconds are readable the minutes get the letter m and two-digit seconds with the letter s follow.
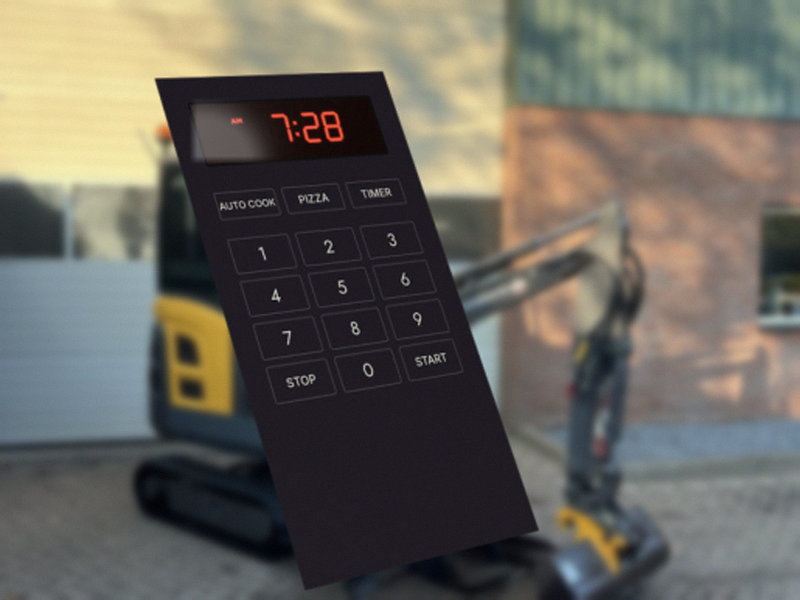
7h28
